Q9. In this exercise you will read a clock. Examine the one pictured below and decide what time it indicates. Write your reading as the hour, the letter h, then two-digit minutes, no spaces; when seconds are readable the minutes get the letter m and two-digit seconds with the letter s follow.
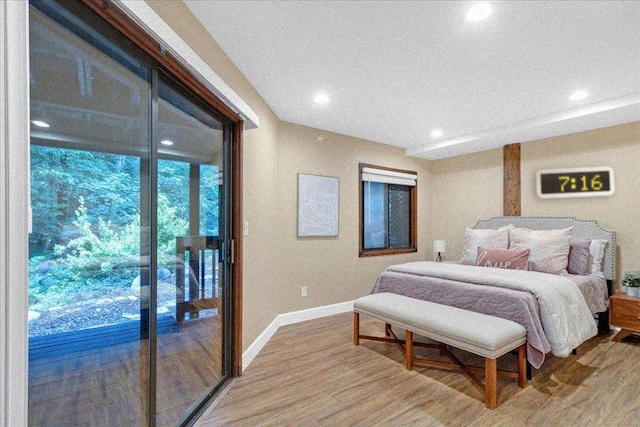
7h16
